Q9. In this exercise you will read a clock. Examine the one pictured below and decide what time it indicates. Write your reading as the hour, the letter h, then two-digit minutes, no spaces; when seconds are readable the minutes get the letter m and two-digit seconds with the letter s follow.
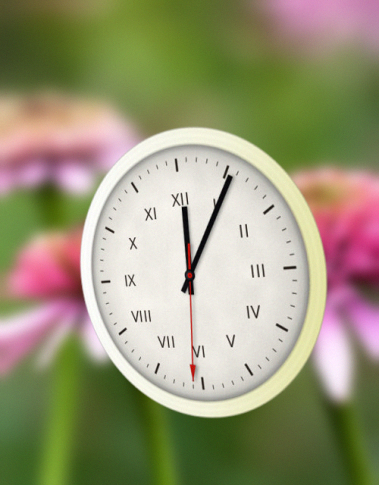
12h05m31s
